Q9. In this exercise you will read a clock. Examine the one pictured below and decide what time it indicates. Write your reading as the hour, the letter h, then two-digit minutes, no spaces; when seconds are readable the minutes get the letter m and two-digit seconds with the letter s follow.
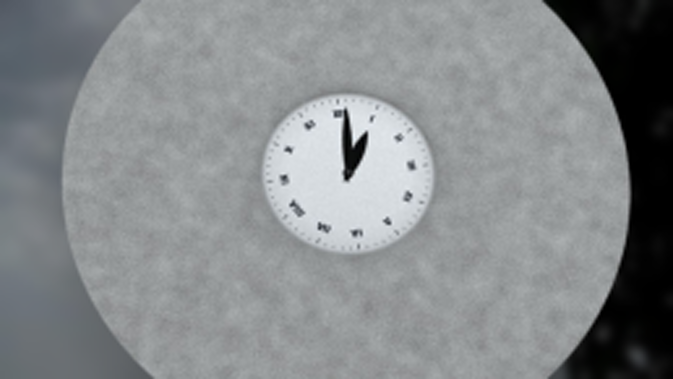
1h01
